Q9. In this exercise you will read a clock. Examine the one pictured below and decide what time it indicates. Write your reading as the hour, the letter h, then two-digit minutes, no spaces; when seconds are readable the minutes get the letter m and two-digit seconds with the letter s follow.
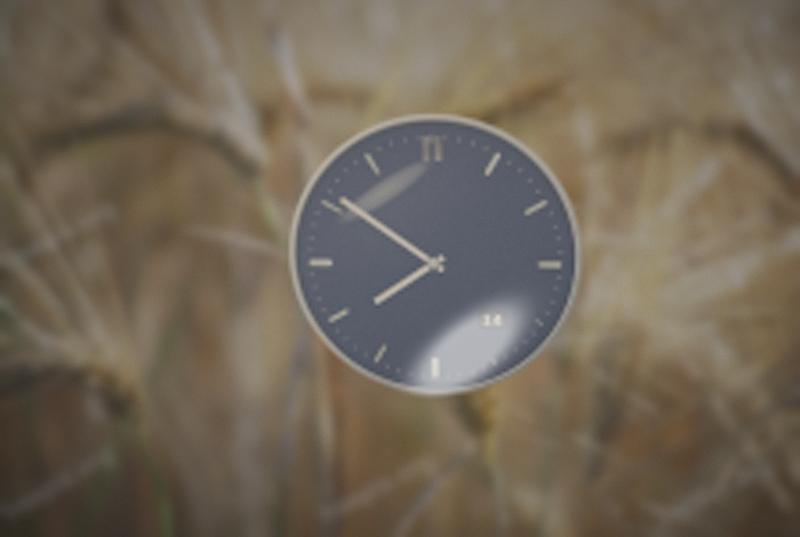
7h51
